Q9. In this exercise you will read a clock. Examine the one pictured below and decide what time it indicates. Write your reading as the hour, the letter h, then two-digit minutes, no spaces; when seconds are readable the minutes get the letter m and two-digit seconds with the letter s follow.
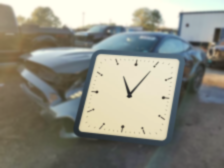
11h05
